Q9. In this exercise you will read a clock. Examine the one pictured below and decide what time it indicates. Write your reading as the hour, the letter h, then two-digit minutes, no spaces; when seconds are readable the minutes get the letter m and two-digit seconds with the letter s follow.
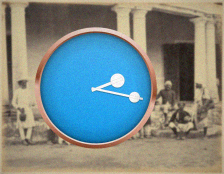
2h17
